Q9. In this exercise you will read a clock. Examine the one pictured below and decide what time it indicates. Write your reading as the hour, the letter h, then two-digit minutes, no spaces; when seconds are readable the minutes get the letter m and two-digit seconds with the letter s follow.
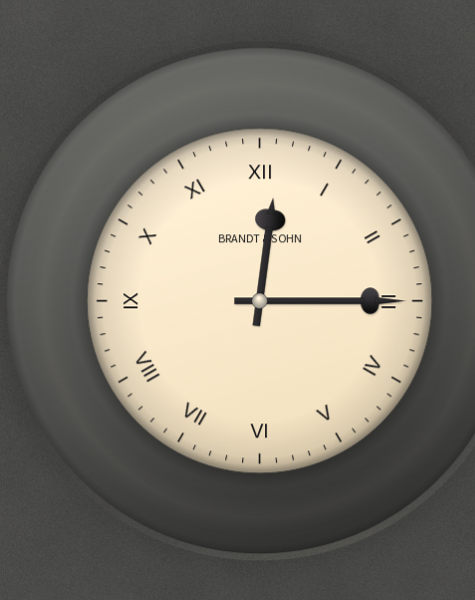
12h15
